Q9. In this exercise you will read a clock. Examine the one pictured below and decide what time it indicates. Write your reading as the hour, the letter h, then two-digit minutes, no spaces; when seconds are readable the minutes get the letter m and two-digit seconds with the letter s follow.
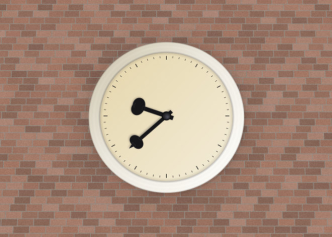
9h38
